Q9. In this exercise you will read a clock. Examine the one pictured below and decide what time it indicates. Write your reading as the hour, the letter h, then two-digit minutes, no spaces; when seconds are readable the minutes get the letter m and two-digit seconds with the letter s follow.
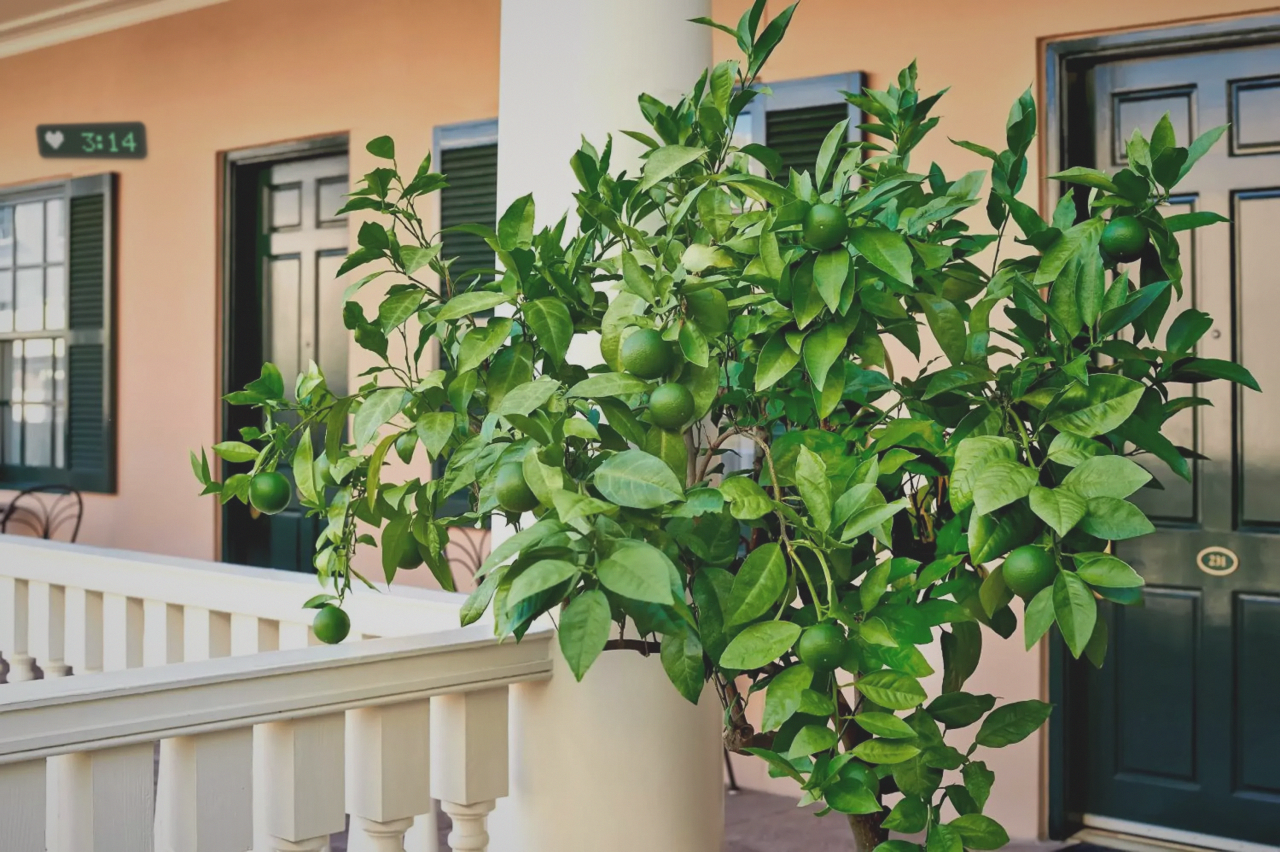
3h14
